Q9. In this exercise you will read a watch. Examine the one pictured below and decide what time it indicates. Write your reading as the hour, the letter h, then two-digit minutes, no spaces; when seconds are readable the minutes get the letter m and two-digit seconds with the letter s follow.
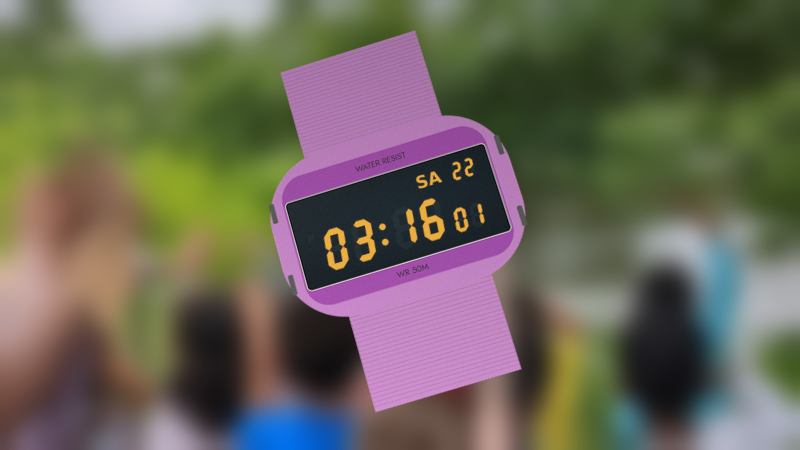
3h16m01s
